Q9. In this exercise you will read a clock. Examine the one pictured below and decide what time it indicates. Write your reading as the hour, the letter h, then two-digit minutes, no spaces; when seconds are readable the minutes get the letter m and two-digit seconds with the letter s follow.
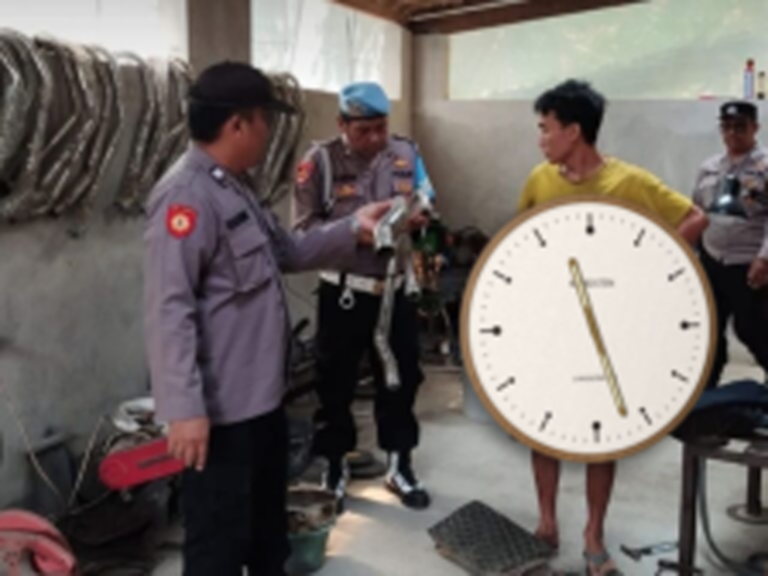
11h27
